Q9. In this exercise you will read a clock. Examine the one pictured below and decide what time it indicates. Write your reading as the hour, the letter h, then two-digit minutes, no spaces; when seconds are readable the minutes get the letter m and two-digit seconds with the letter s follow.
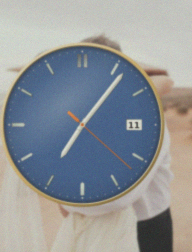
7h06m22s
